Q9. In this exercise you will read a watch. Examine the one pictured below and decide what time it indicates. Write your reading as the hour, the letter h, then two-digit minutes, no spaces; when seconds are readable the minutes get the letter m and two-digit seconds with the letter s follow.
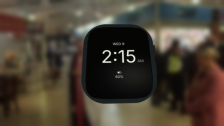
2h15
